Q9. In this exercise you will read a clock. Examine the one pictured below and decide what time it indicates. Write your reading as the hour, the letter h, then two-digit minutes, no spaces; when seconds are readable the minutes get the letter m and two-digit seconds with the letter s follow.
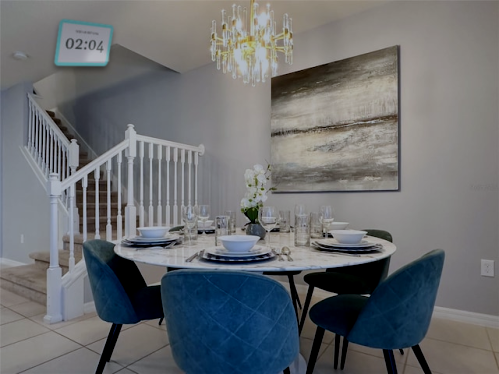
2h04
